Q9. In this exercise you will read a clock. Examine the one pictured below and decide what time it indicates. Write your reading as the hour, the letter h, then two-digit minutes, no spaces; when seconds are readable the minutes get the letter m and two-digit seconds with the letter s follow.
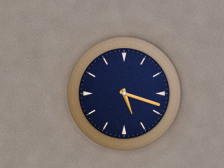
5h18
